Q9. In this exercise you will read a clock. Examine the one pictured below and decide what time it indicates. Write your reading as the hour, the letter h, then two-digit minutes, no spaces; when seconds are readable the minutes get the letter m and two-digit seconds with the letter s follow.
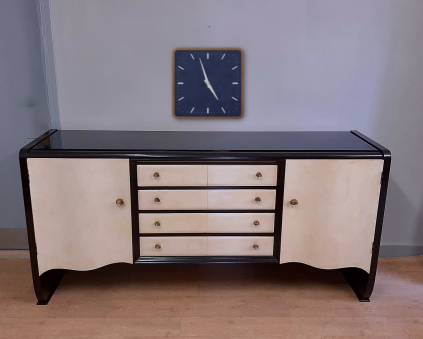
4h57
